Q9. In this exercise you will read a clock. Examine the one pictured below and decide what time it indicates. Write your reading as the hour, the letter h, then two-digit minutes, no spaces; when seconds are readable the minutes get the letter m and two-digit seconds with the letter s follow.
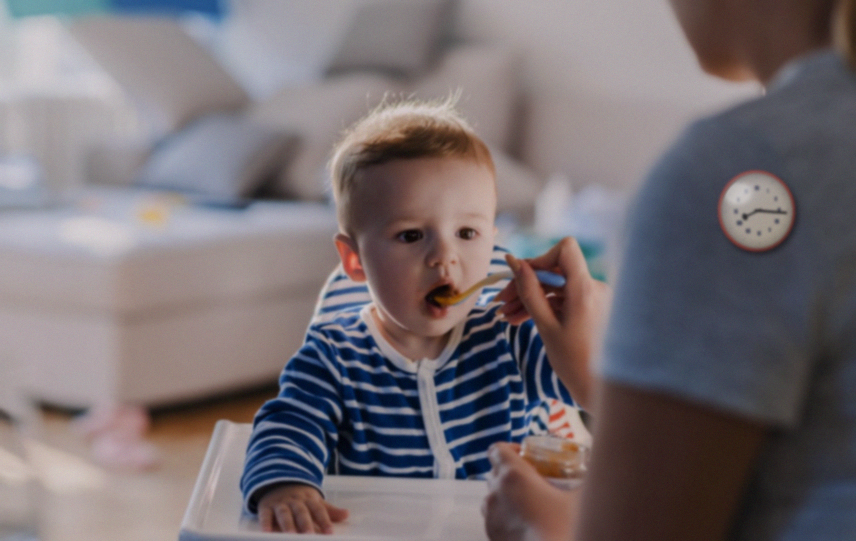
8h16
